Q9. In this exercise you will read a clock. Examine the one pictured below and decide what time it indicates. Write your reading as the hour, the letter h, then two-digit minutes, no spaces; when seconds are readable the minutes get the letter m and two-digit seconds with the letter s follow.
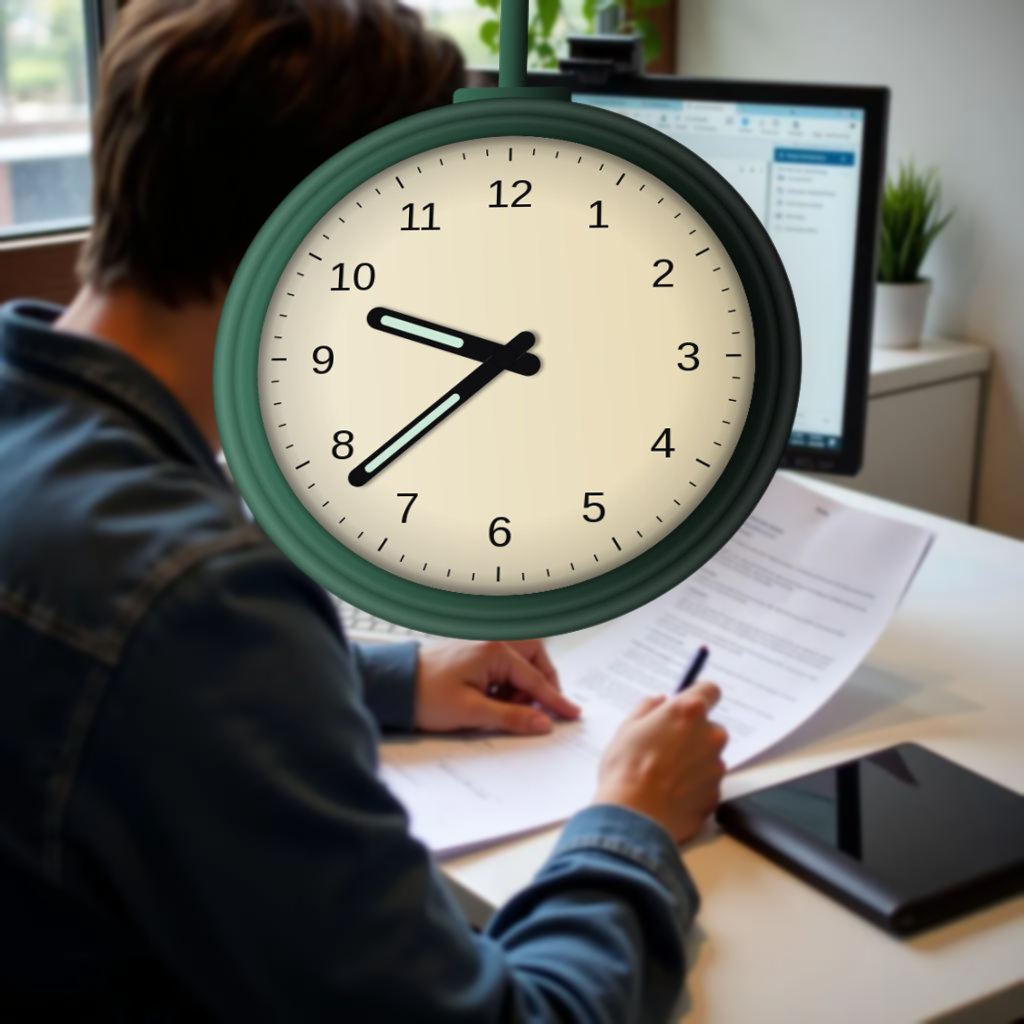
9h38
